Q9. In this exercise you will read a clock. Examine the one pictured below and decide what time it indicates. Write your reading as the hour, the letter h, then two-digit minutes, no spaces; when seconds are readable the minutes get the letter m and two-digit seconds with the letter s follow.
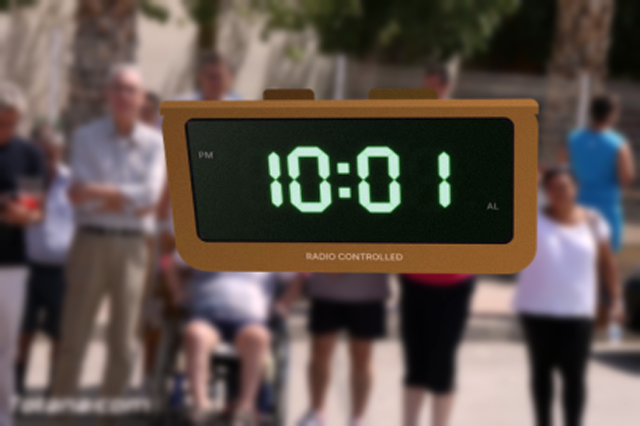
10h01
